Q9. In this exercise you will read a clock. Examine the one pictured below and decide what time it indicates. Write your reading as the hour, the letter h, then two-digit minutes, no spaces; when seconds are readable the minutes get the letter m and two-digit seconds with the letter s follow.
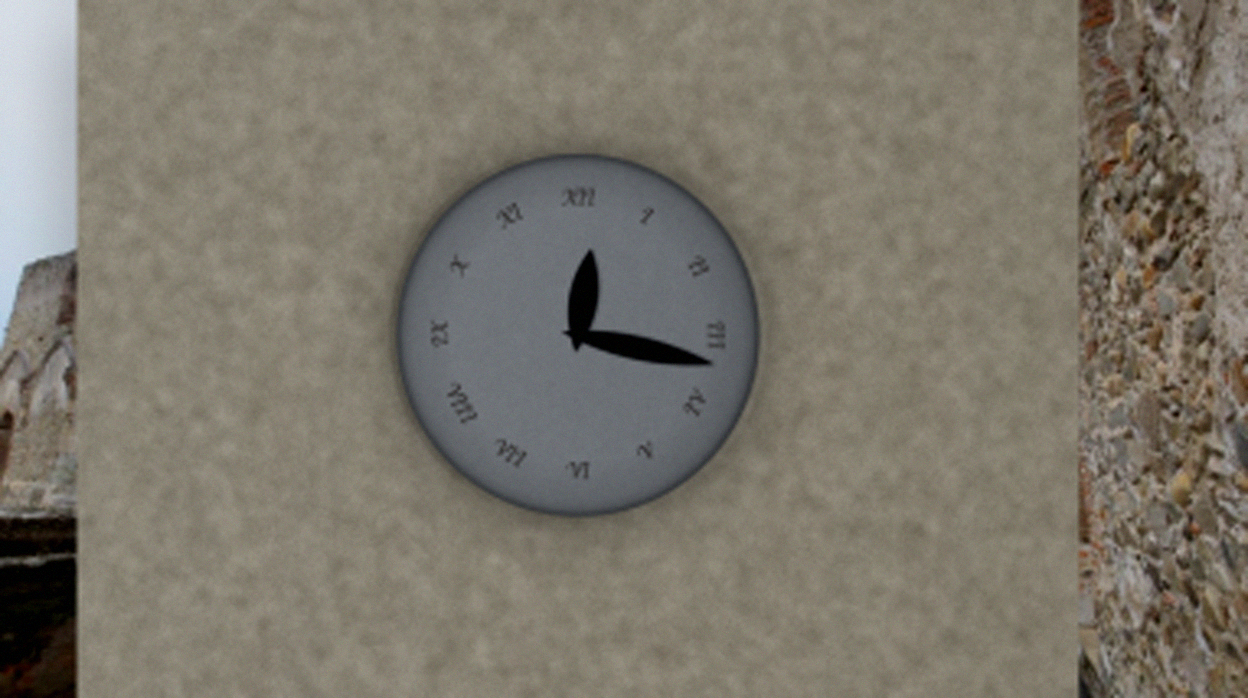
12h17
